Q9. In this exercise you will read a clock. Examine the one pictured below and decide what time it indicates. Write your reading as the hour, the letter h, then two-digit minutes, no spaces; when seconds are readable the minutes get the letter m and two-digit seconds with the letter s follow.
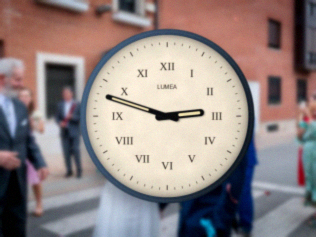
2h48
